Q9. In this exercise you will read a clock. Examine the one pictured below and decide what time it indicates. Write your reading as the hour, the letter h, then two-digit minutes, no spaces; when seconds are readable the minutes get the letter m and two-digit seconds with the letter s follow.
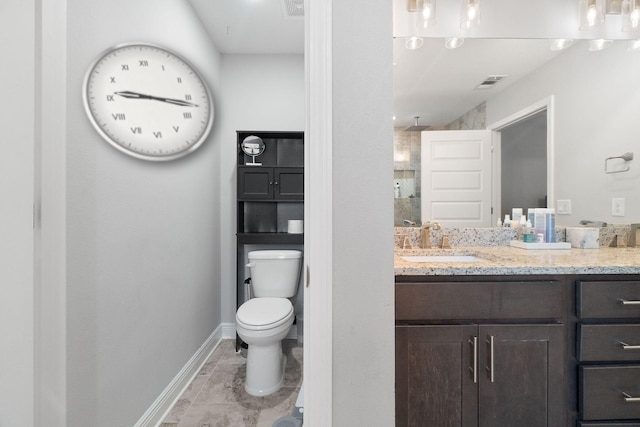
9h17
